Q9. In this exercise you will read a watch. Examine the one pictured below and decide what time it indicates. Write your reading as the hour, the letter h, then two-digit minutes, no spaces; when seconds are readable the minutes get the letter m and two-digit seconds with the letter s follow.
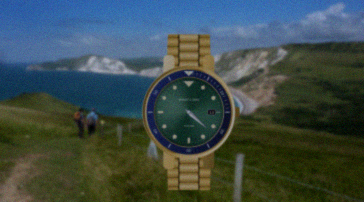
4h22
